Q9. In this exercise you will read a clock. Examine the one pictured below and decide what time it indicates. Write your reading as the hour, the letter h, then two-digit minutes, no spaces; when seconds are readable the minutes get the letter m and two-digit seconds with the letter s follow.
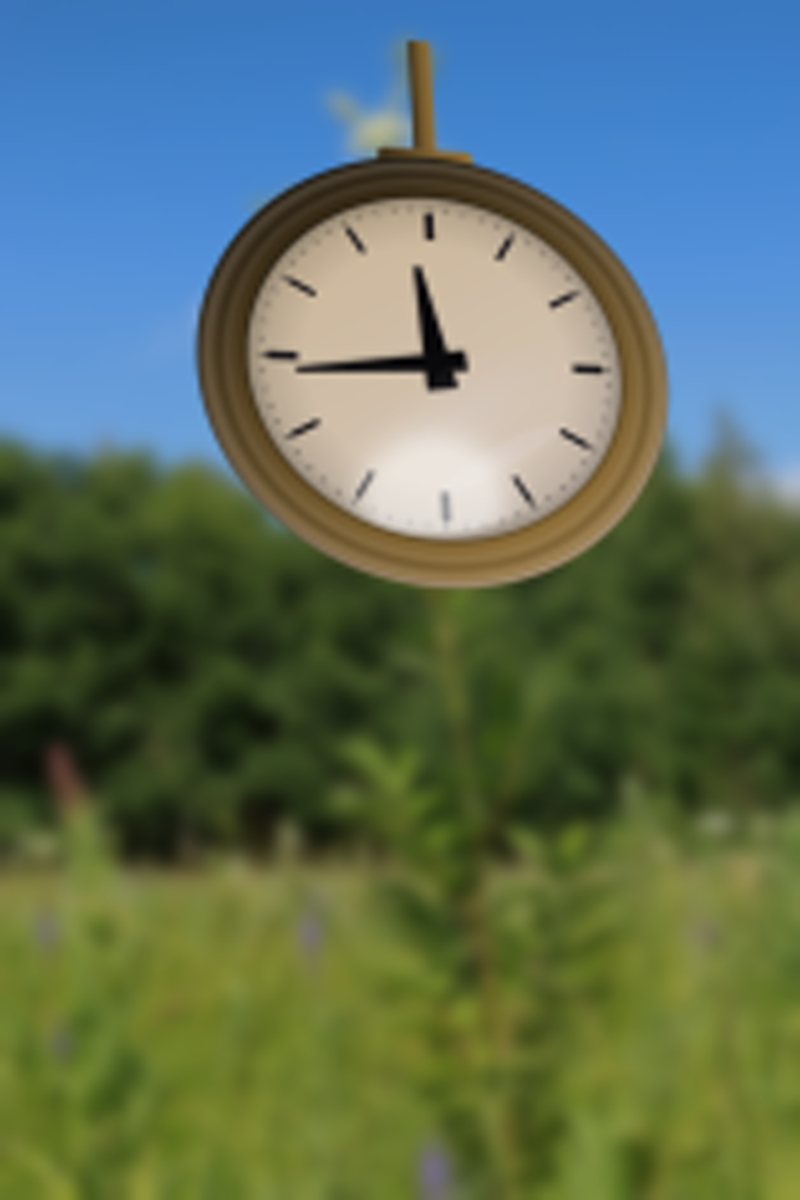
11h44
